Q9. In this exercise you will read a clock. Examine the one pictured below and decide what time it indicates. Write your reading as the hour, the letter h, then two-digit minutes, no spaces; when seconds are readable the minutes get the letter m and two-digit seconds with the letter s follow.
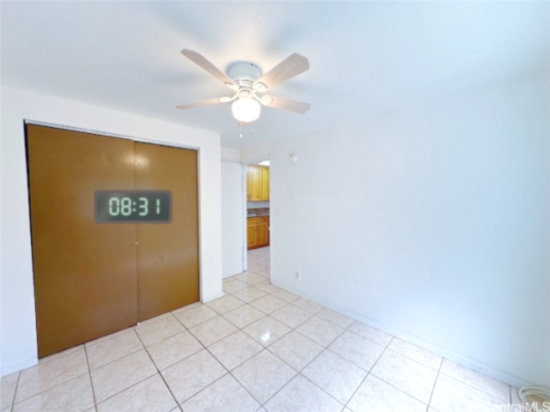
8h31
